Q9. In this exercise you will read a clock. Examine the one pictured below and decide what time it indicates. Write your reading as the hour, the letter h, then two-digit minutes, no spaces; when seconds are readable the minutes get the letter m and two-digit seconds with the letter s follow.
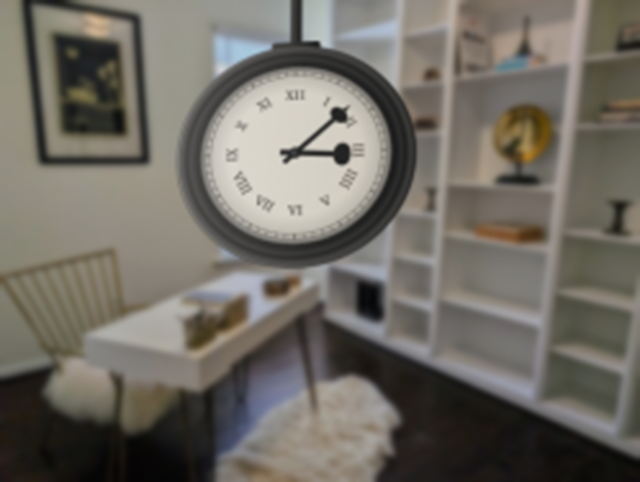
3h08
